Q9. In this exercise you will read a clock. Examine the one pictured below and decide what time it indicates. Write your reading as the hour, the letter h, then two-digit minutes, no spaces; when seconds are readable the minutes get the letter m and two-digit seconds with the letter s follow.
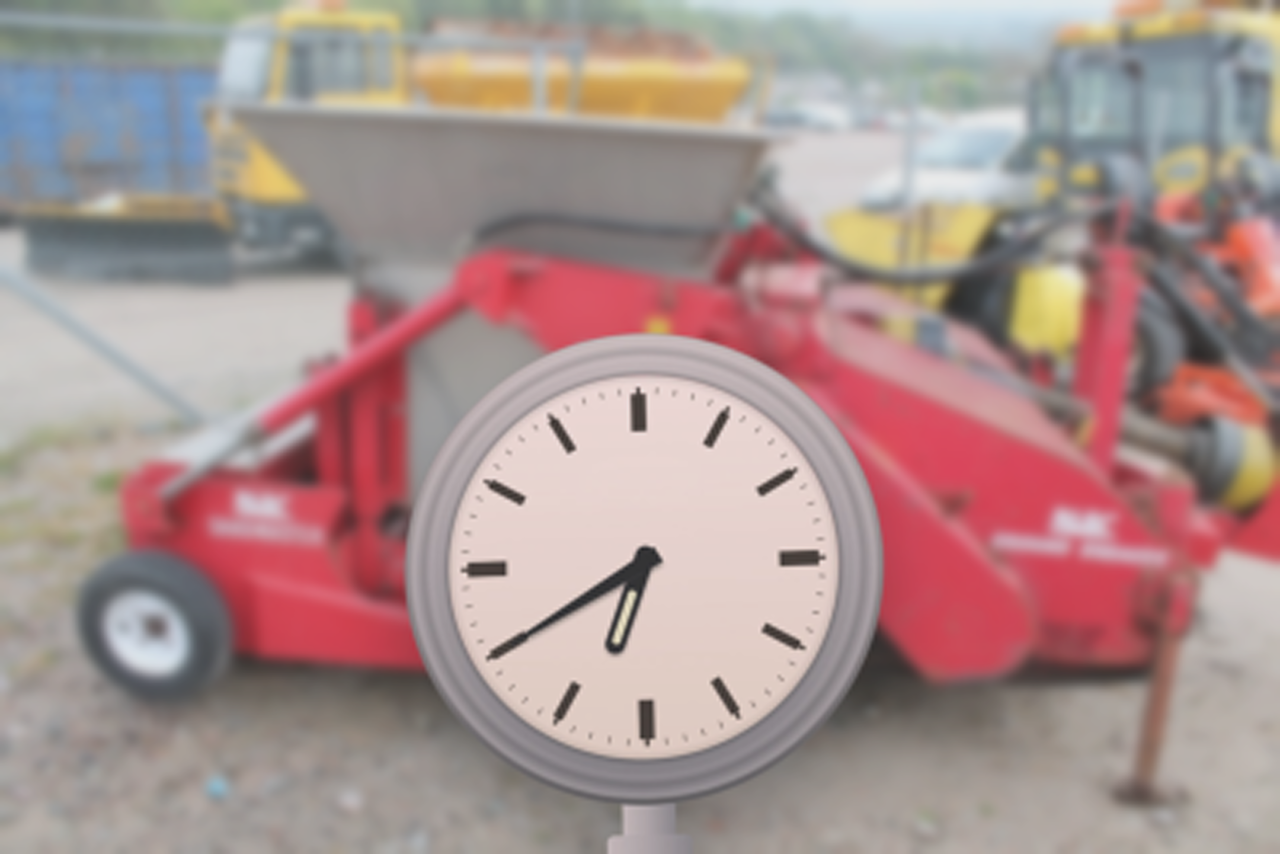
6h40
